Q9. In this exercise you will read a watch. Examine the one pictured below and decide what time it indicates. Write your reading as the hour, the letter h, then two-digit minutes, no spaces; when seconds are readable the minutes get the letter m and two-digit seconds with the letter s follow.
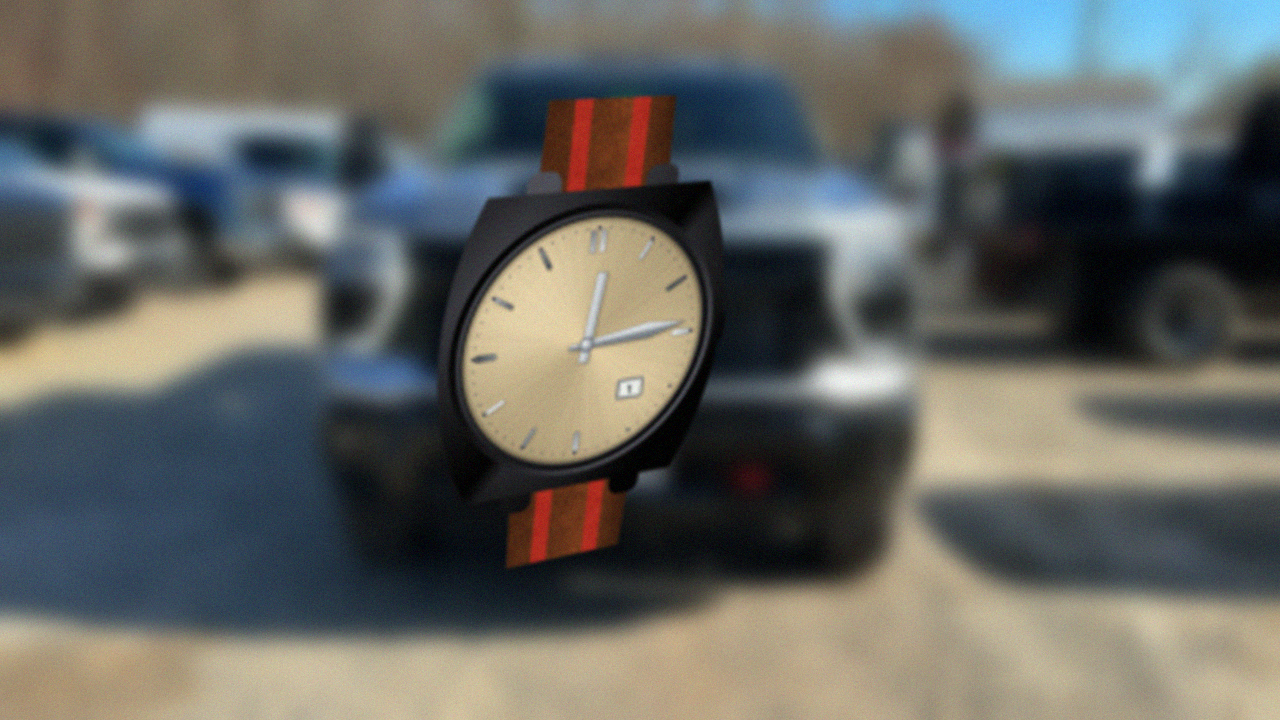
12h14
